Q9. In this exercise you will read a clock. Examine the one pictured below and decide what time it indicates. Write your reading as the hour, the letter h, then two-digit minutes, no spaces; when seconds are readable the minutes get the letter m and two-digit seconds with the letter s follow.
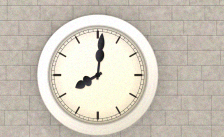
8h01
